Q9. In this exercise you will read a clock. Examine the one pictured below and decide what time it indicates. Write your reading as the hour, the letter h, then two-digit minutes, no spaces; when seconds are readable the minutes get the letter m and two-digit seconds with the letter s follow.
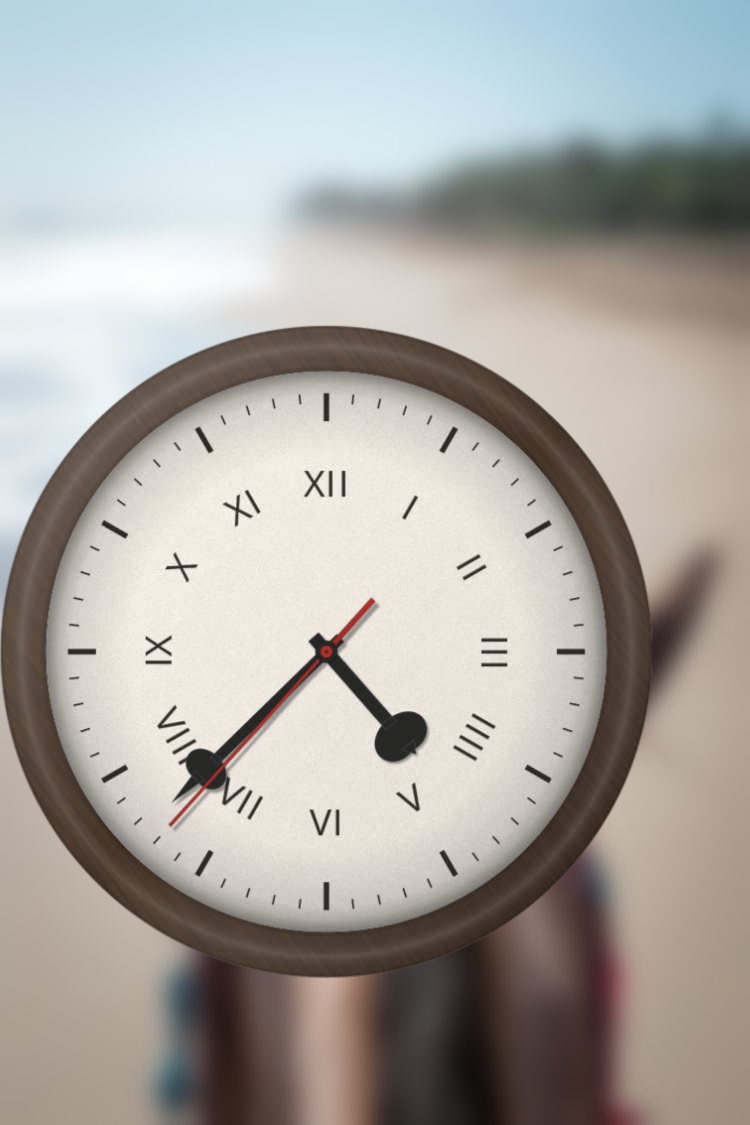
4h37m37s
